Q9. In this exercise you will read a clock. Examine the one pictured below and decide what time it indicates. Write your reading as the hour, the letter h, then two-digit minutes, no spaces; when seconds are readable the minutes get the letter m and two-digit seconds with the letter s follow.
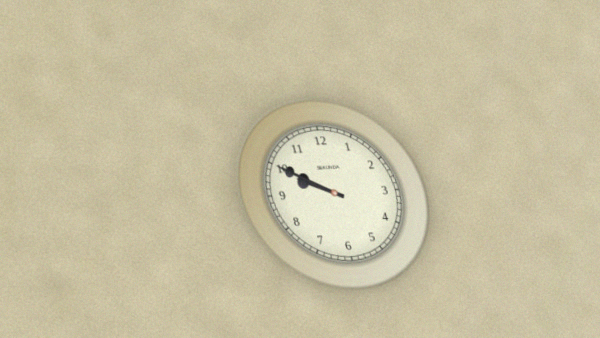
9h50
